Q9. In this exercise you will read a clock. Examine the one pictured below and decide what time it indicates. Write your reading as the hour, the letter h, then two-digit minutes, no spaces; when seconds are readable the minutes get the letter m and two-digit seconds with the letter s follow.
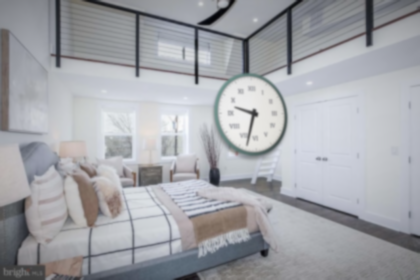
9h33
